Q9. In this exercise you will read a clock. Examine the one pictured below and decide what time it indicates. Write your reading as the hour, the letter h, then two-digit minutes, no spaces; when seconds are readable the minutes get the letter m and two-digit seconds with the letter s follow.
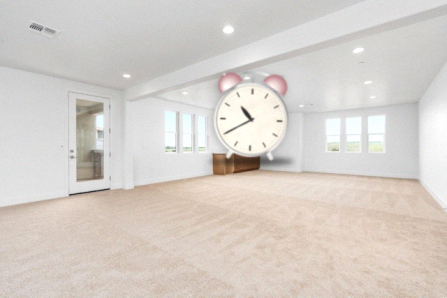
10h40
